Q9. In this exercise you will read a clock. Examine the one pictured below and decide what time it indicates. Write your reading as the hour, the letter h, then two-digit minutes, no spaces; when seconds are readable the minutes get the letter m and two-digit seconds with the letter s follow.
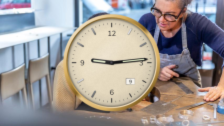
9h14
